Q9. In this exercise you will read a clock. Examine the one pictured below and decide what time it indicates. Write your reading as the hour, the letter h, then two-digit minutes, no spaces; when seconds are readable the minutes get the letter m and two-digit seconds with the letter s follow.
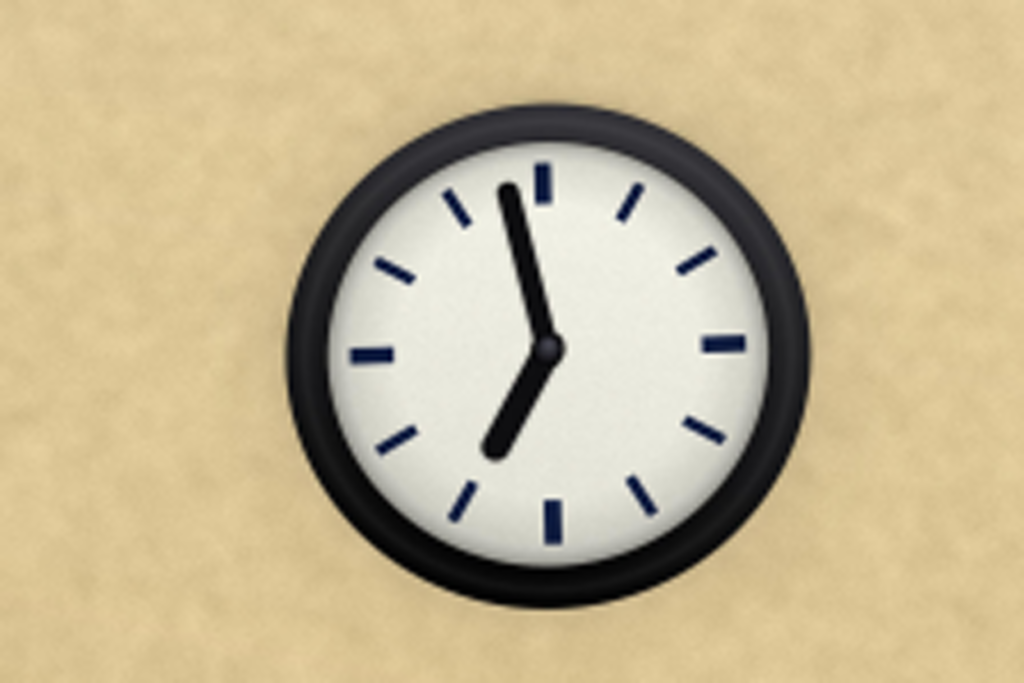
6h58
